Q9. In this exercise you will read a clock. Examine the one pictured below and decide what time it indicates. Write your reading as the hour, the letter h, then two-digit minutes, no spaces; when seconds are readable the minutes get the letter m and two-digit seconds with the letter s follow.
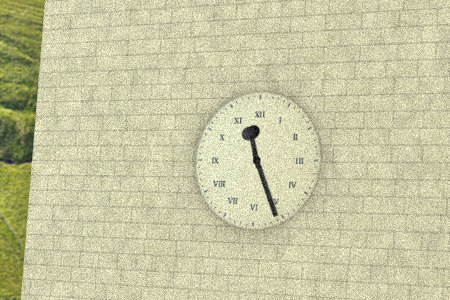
11h26
